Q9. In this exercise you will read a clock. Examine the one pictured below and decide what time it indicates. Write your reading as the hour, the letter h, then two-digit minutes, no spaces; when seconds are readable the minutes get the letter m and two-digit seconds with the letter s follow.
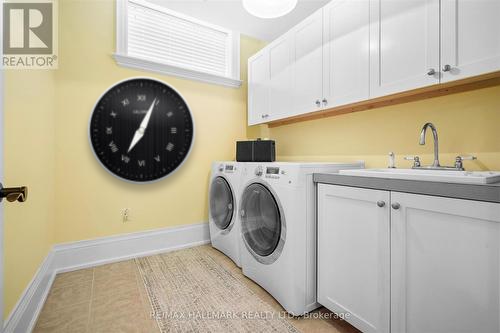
7h04
